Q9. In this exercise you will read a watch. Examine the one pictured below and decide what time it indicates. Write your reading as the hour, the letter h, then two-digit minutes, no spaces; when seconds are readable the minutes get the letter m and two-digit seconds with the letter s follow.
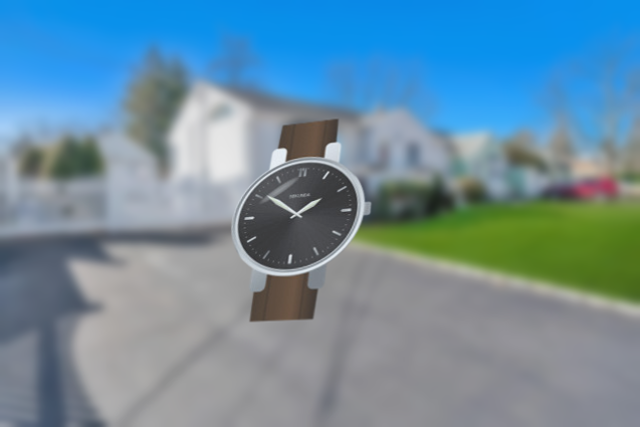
1h51
